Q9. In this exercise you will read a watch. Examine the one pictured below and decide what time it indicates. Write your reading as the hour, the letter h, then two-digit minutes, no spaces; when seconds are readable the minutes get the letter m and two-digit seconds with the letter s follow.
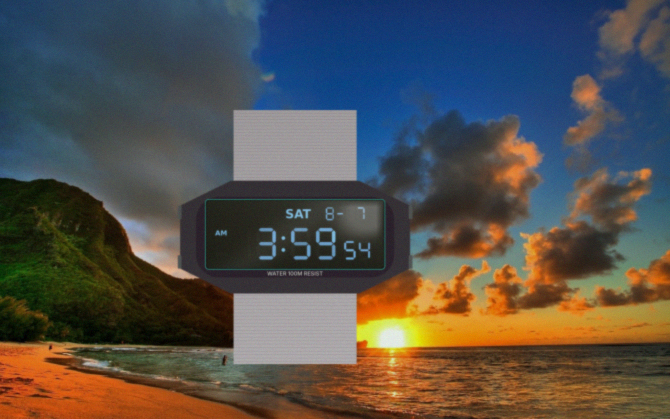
3h59m54s
